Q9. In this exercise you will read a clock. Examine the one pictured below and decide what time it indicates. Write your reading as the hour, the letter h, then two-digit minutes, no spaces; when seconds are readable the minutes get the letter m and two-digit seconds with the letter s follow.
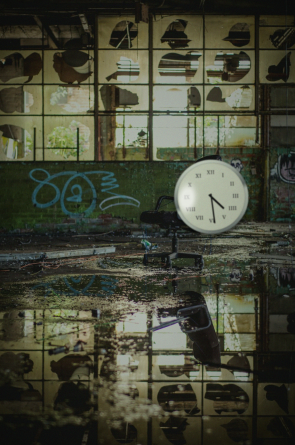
4h29
